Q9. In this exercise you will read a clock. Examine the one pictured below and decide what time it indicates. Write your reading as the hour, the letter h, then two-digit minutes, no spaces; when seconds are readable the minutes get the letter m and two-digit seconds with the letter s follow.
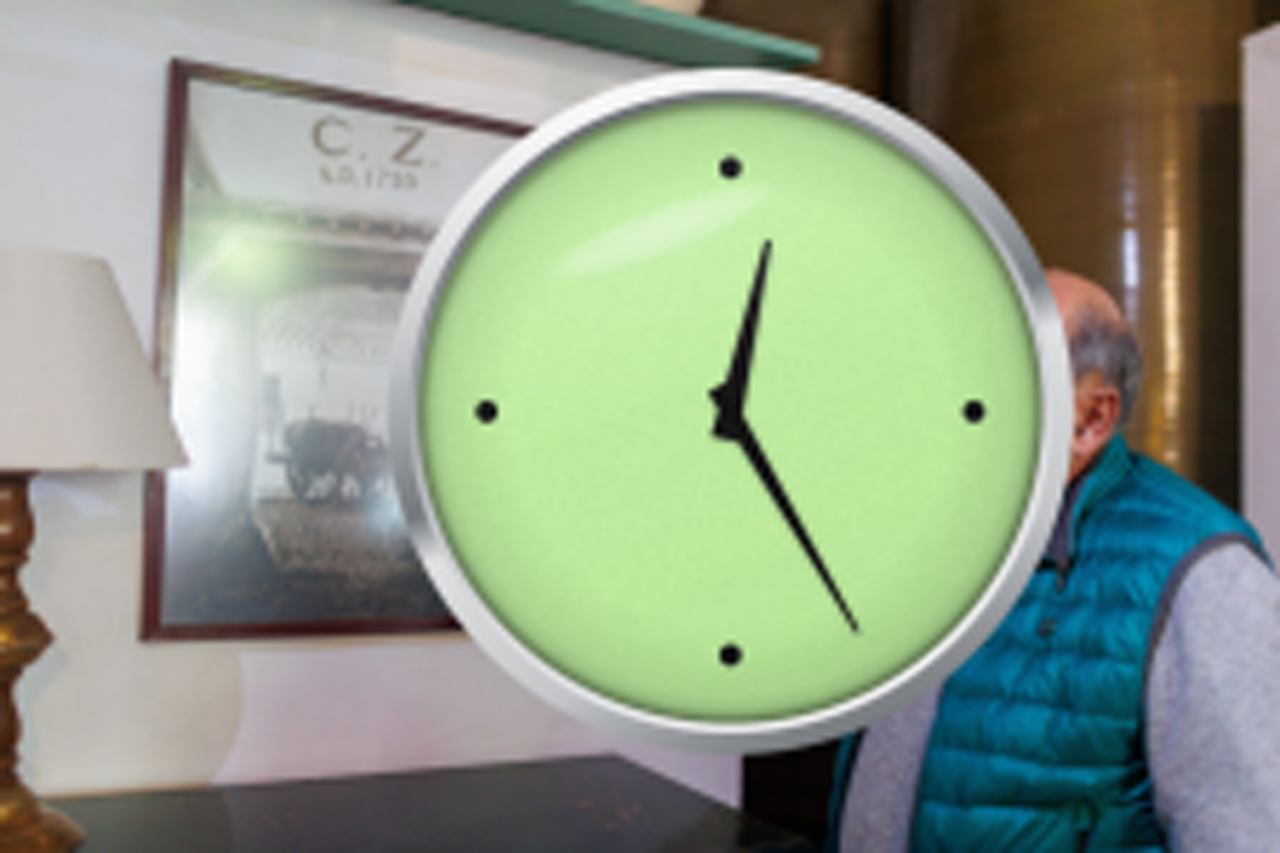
12h25
